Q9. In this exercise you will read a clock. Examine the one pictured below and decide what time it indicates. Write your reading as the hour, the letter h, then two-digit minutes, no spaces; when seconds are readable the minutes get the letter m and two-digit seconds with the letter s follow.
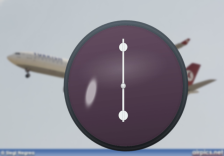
6h00
